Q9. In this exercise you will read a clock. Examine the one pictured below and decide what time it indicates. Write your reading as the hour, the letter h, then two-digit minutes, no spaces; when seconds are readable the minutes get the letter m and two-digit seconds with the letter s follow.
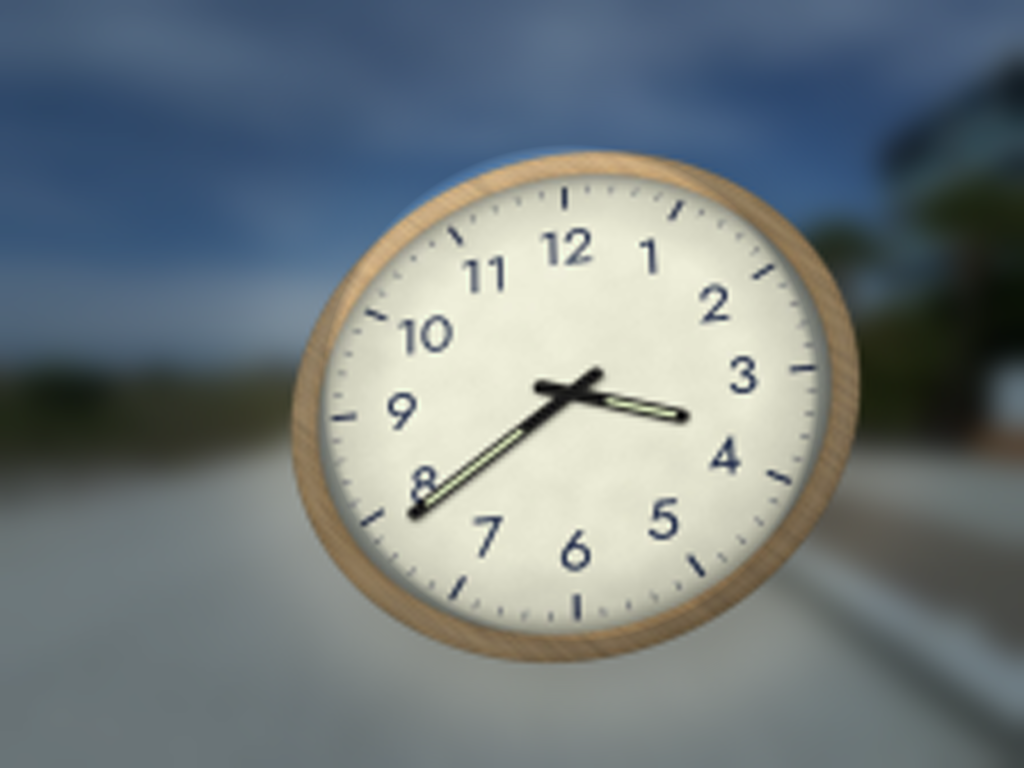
3h39
